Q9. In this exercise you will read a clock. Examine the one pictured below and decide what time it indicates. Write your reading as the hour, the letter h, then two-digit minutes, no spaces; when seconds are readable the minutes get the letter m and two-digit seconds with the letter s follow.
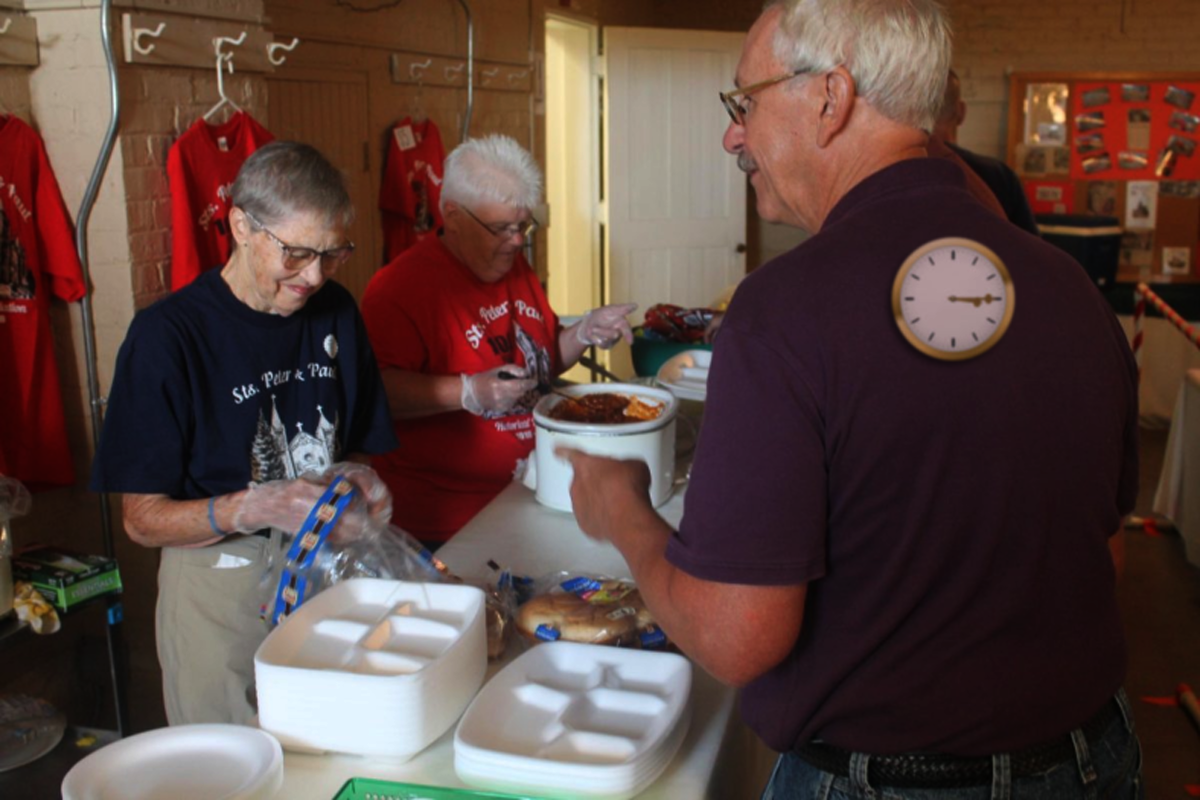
3h15
